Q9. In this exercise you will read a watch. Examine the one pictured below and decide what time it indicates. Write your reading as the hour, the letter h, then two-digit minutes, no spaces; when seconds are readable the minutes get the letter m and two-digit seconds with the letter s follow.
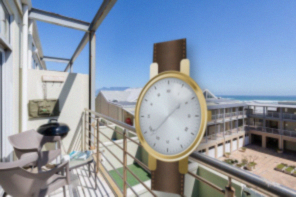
1h38
